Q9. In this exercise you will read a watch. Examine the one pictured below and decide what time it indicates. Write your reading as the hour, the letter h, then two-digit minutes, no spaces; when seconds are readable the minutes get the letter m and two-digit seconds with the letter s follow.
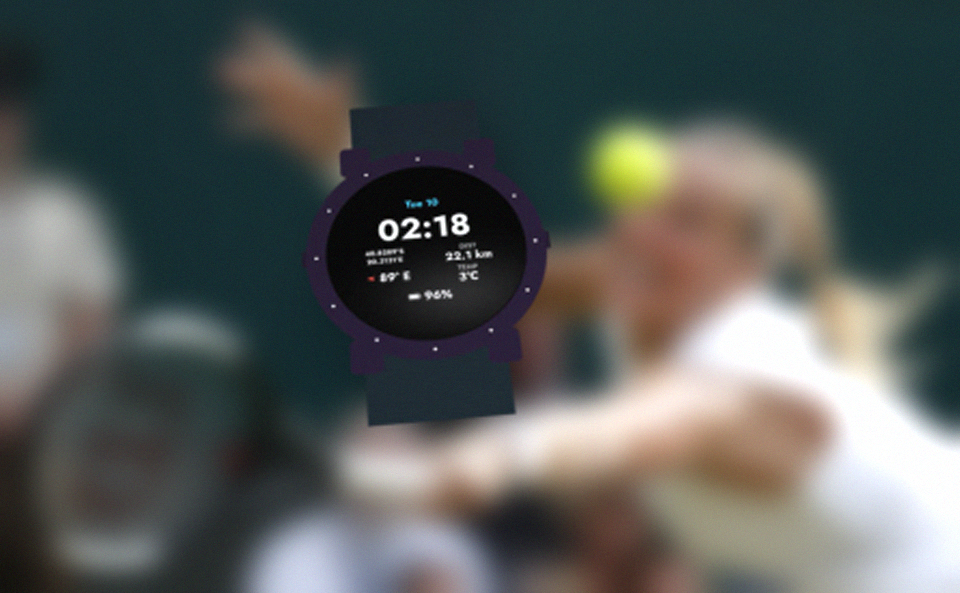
2h18
